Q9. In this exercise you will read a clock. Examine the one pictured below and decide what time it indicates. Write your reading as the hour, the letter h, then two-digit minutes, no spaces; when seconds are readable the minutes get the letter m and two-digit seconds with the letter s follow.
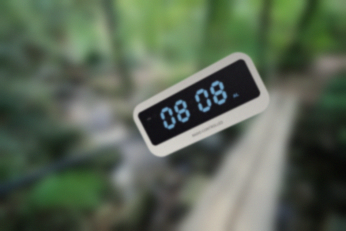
8h08
